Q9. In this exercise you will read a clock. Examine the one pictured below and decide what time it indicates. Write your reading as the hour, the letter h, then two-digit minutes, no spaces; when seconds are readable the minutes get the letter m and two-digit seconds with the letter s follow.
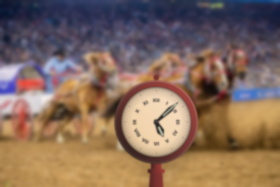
5h08
